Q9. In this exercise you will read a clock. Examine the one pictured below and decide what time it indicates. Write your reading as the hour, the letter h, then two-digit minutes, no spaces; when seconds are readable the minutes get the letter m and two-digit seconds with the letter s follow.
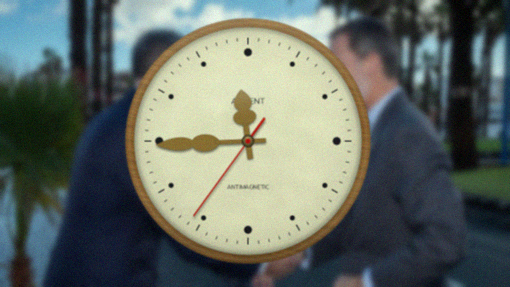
11h44m36s
